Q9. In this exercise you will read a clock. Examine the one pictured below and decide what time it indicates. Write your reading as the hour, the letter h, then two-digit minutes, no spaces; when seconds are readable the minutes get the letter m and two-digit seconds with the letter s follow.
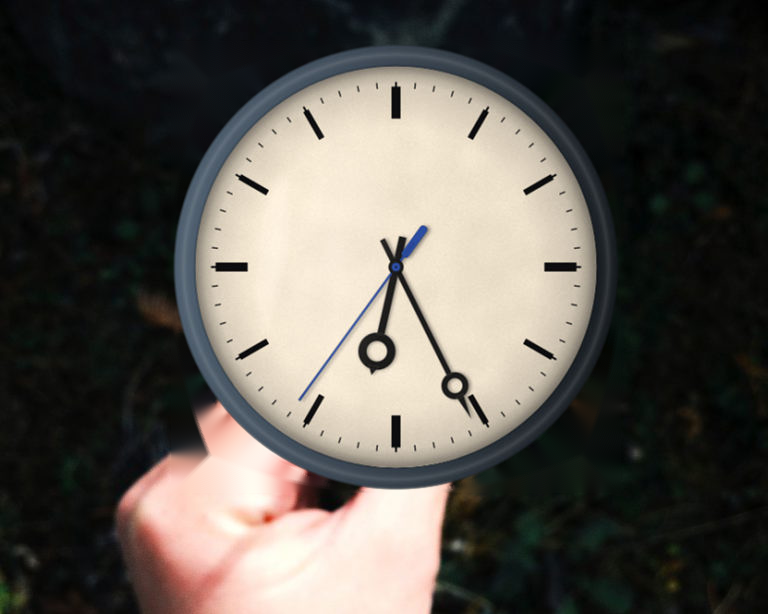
6h25m36s
